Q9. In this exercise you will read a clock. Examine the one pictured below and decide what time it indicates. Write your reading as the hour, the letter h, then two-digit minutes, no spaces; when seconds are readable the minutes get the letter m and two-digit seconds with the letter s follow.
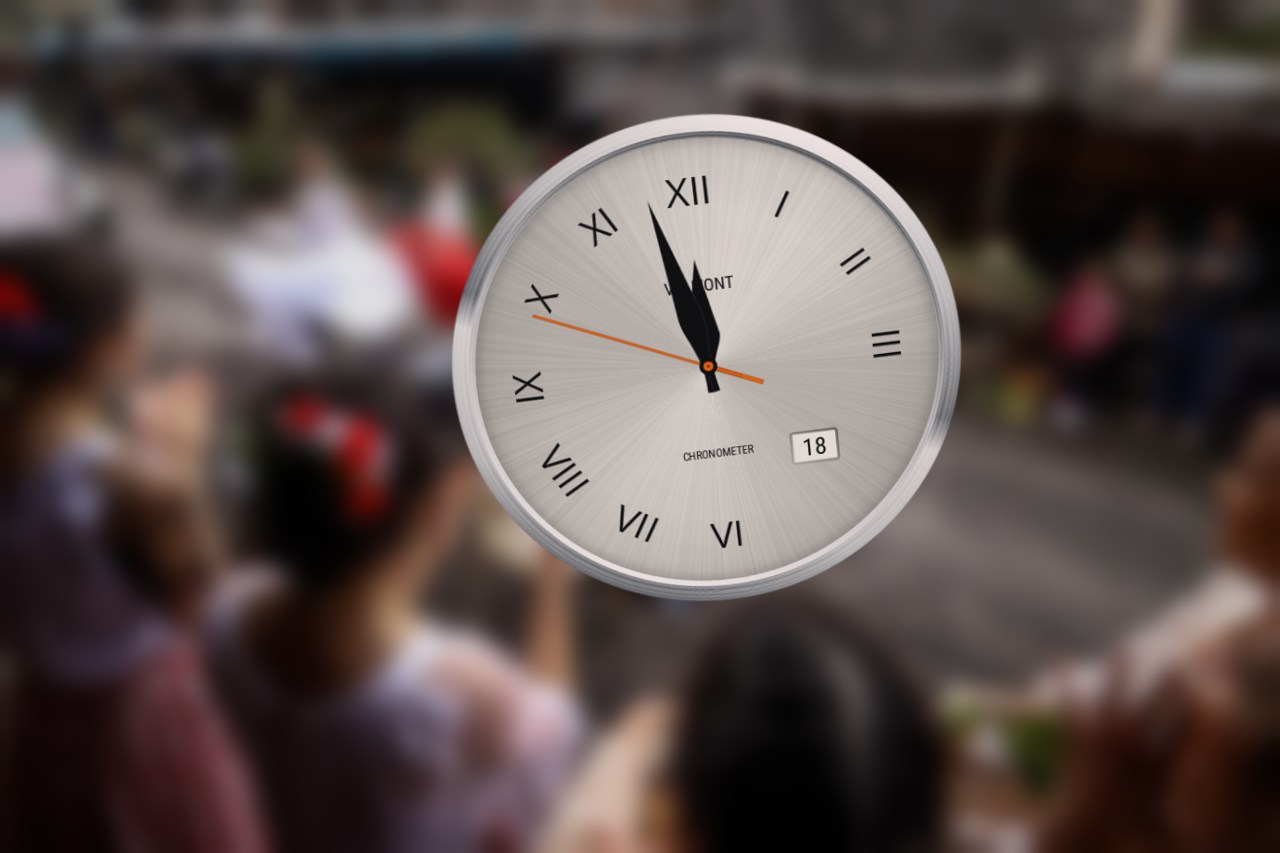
11h57m49s
